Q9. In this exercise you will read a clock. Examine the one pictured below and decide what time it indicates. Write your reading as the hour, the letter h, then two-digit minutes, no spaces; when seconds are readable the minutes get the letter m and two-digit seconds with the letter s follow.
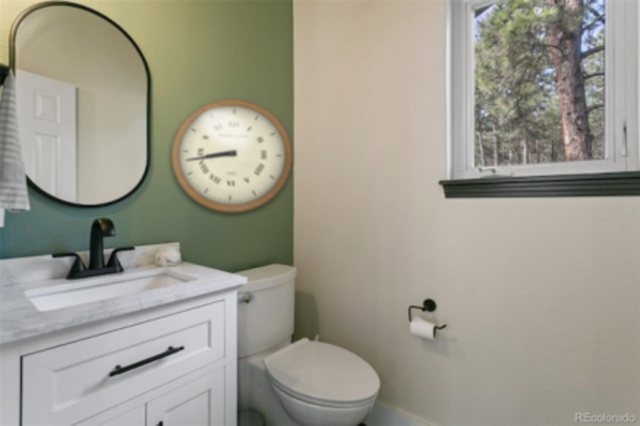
8h43
